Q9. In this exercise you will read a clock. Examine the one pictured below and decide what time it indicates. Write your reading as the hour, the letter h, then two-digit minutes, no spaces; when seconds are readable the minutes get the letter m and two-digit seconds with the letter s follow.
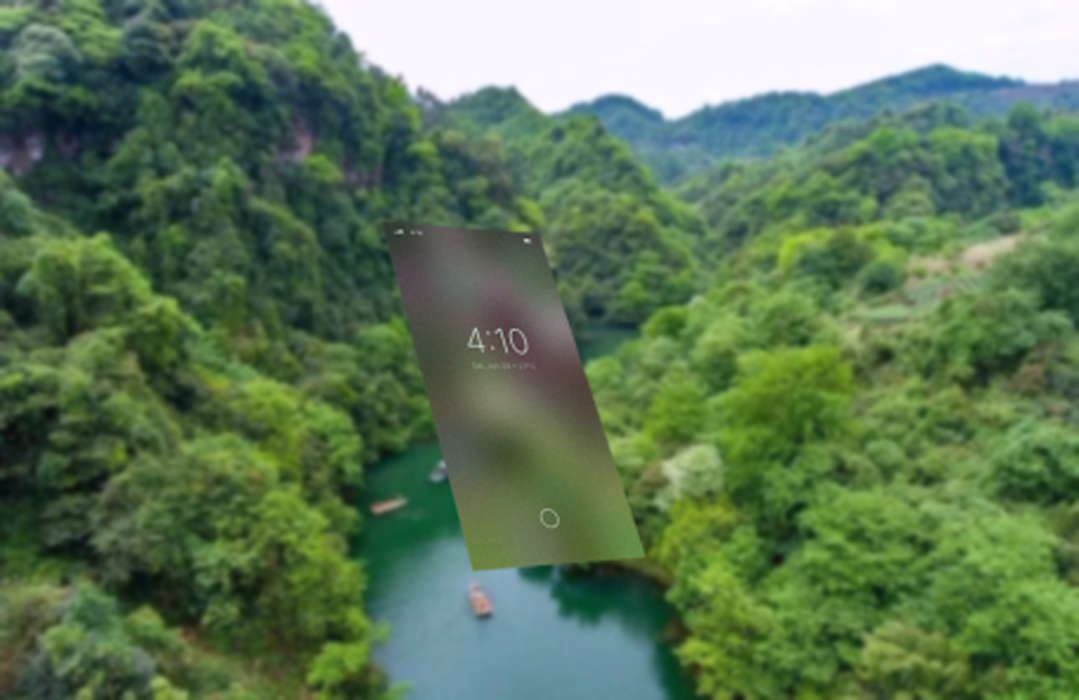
4h10
